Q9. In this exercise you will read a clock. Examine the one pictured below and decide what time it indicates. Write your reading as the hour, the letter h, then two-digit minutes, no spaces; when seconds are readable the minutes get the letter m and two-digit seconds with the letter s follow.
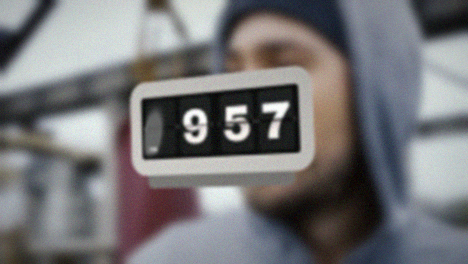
9h57
